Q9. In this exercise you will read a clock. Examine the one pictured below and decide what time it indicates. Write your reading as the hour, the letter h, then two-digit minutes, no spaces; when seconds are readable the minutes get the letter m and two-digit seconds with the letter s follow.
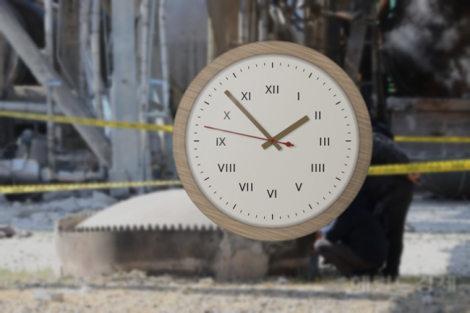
1h52m47s
